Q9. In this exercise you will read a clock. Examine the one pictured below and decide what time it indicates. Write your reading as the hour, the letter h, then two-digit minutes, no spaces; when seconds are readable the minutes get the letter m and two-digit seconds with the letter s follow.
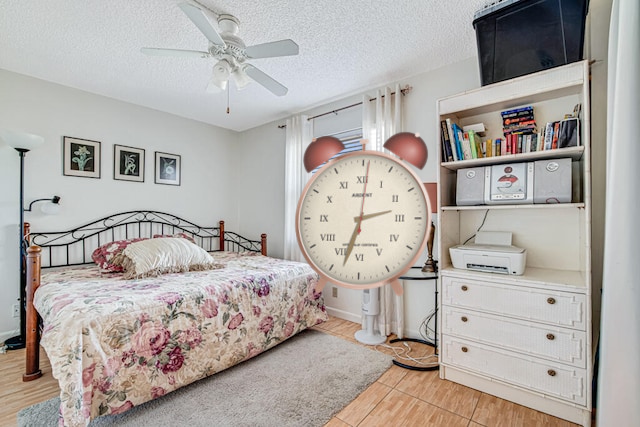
2h33m01s
